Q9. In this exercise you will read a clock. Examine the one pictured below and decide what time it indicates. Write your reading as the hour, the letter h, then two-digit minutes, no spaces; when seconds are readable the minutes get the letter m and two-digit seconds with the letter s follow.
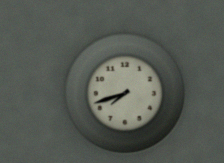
7h42
